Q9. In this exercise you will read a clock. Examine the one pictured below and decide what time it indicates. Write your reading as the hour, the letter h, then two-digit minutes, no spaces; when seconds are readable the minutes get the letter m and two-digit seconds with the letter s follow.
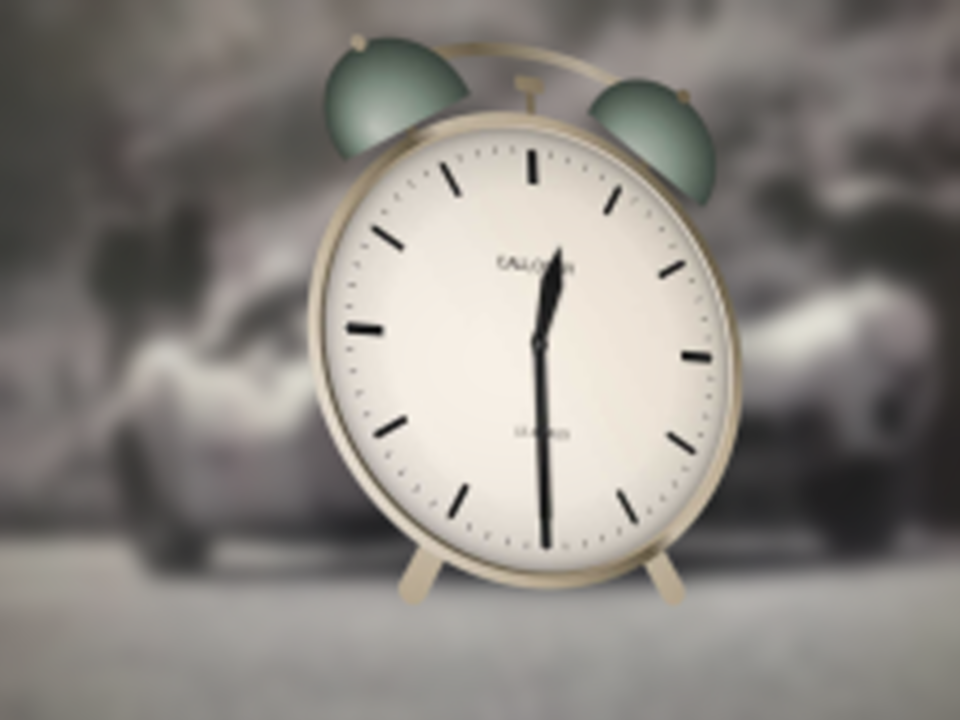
12h30
